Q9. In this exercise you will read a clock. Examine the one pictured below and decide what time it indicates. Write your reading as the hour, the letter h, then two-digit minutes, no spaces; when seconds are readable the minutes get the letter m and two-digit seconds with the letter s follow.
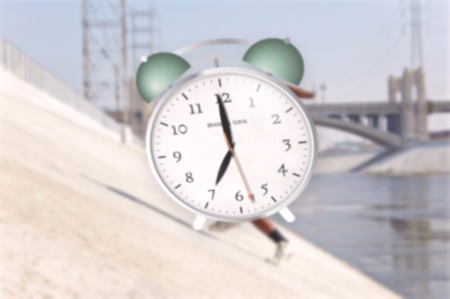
6h59m28s
